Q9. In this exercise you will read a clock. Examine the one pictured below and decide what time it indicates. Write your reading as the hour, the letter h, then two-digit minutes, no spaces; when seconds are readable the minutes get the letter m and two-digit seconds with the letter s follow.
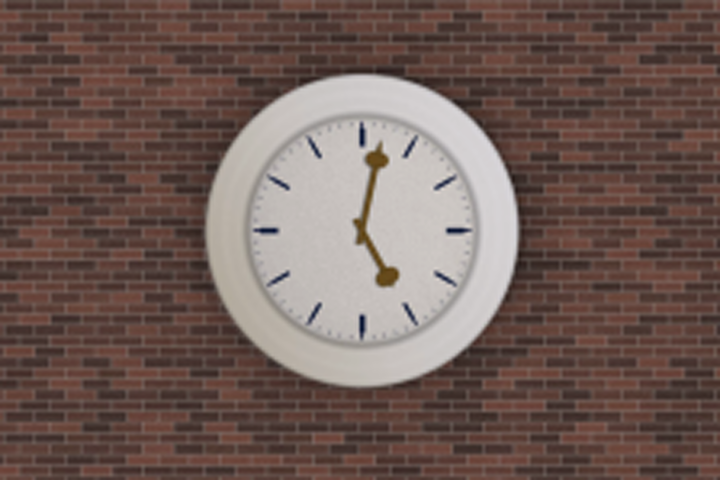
5h02
